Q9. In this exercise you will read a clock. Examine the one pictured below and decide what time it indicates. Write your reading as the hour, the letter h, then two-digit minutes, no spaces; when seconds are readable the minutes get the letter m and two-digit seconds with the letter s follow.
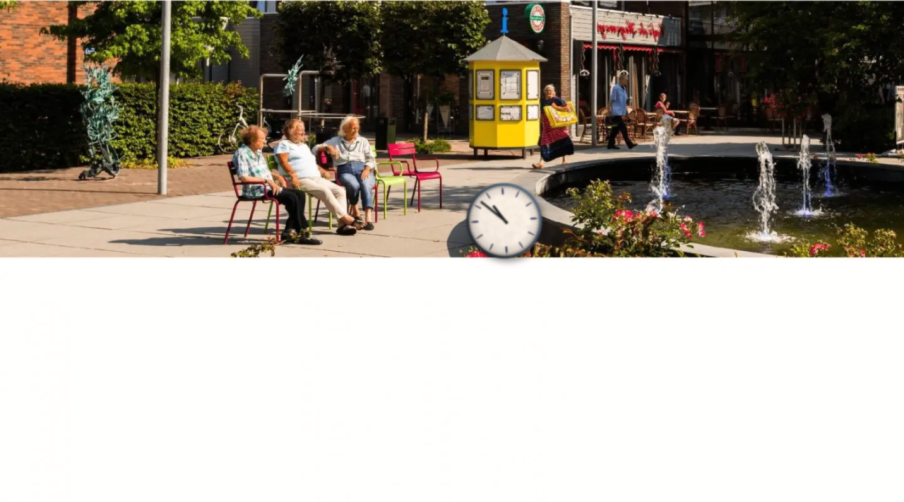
10h52
